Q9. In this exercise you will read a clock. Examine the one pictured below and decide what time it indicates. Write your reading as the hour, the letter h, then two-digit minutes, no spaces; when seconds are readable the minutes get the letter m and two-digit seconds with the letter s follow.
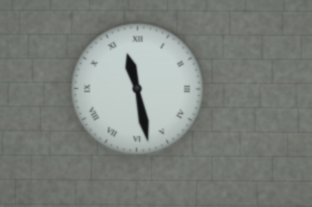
11h28
